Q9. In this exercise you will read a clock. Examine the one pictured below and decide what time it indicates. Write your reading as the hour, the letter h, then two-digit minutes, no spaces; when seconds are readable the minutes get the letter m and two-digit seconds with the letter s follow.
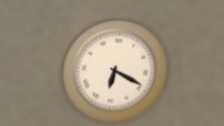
6h19
